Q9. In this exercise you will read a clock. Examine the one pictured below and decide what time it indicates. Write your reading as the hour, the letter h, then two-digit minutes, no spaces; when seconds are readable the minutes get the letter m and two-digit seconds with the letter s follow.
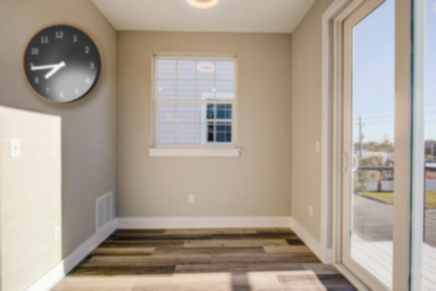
7h44
